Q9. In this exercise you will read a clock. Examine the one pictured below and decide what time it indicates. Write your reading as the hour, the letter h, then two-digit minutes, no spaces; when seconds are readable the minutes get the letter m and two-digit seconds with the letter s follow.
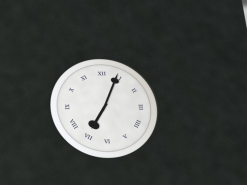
7h04
